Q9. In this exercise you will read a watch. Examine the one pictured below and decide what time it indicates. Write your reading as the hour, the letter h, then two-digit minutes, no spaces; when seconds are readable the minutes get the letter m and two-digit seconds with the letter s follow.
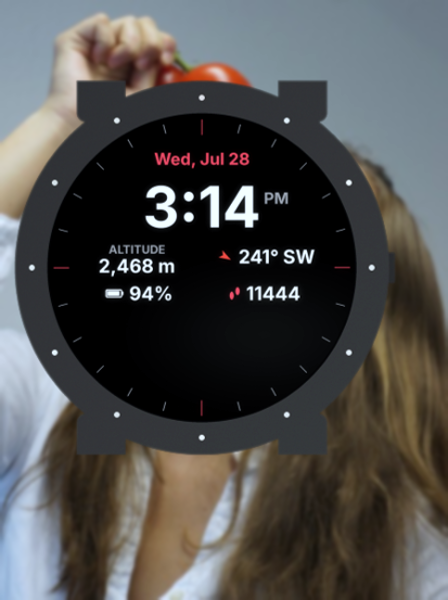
3h14
